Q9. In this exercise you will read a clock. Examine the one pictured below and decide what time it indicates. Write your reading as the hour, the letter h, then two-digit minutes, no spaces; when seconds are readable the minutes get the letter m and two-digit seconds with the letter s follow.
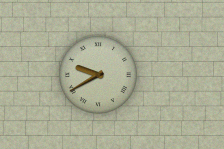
9h40
